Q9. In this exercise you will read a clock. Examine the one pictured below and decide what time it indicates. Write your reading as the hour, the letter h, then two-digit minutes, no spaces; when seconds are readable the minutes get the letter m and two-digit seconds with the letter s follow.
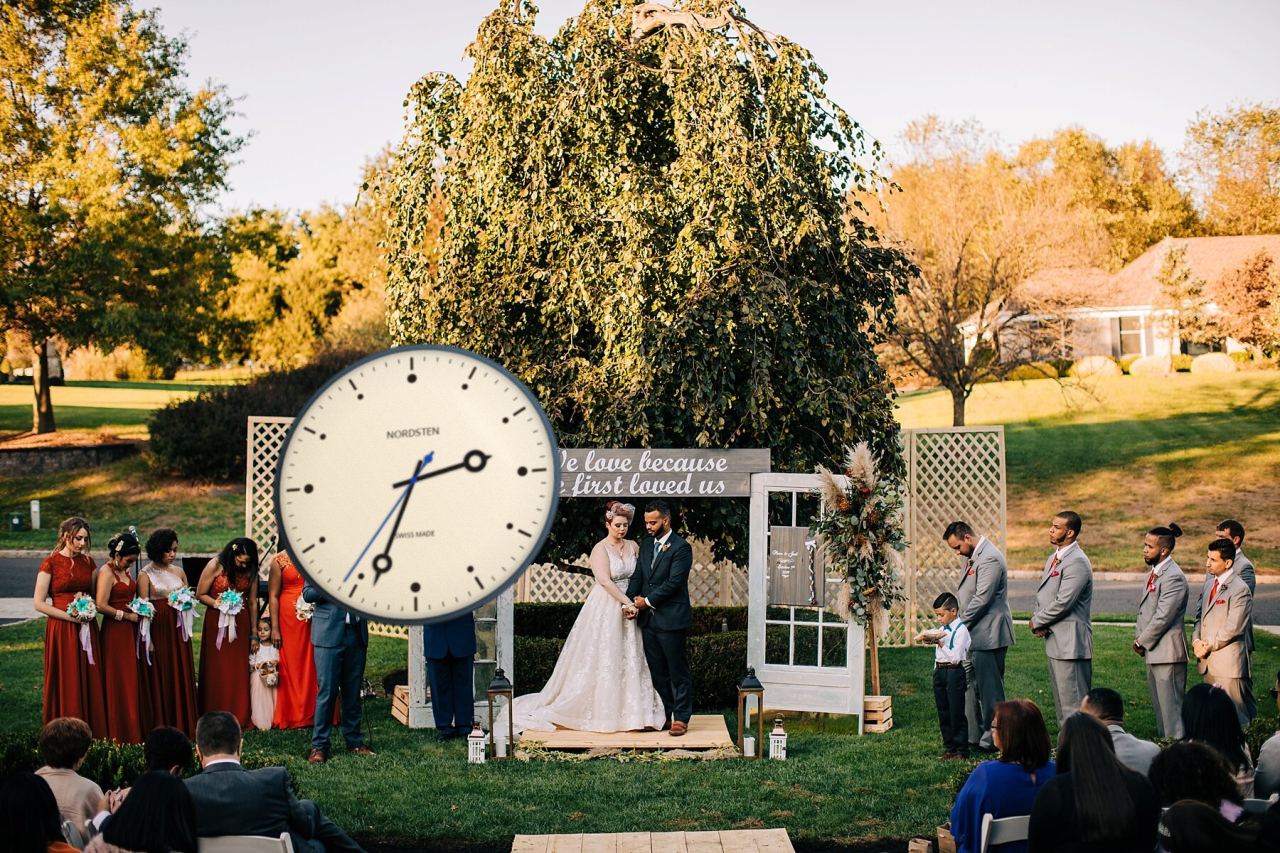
2h33m36s
